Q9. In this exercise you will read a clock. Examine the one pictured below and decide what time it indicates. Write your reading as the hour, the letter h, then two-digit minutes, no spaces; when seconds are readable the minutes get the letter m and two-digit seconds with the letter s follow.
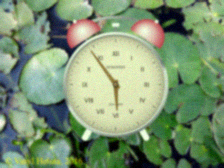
5h54
